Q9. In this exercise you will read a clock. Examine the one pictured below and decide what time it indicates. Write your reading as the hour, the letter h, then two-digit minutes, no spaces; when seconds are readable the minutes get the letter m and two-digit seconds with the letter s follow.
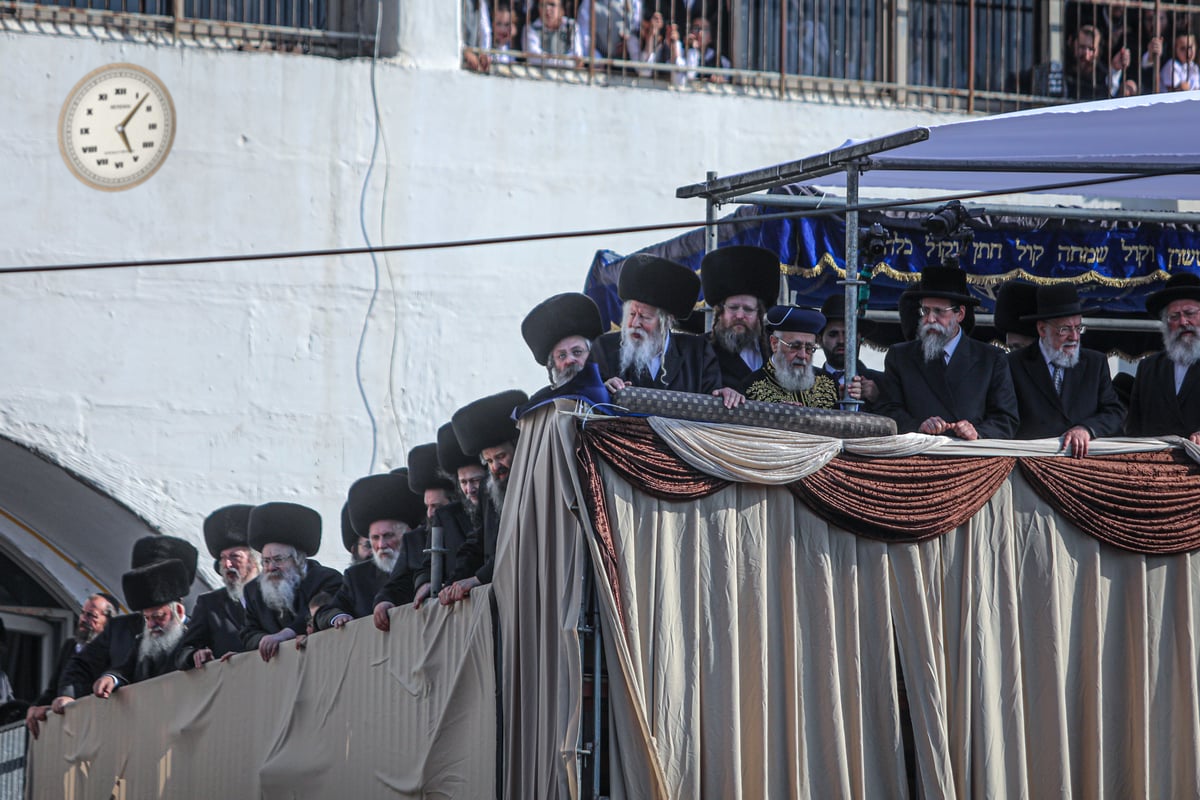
5h07
